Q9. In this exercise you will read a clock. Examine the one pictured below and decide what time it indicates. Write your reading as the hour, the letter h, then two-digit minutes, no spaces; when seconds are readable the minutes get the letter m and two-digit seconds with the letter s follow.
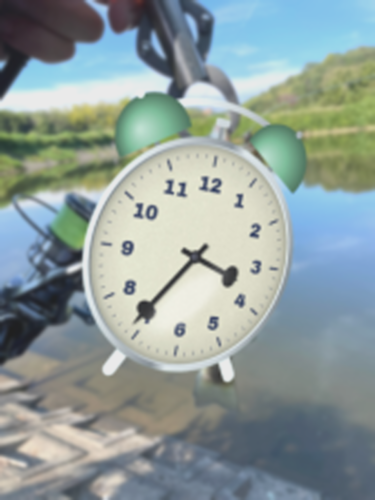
3h36
